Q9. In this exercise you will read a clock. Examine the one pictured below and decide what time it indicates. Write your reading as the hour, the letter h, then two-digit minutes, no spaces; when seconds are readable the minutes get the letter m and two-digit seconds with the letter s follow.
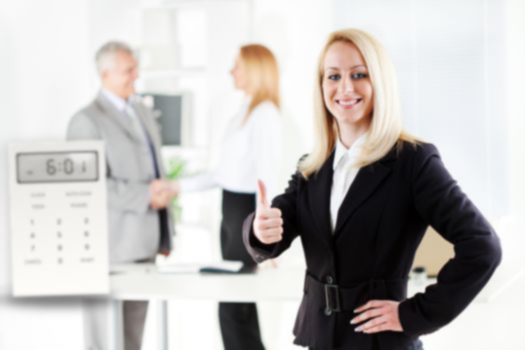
6h01
